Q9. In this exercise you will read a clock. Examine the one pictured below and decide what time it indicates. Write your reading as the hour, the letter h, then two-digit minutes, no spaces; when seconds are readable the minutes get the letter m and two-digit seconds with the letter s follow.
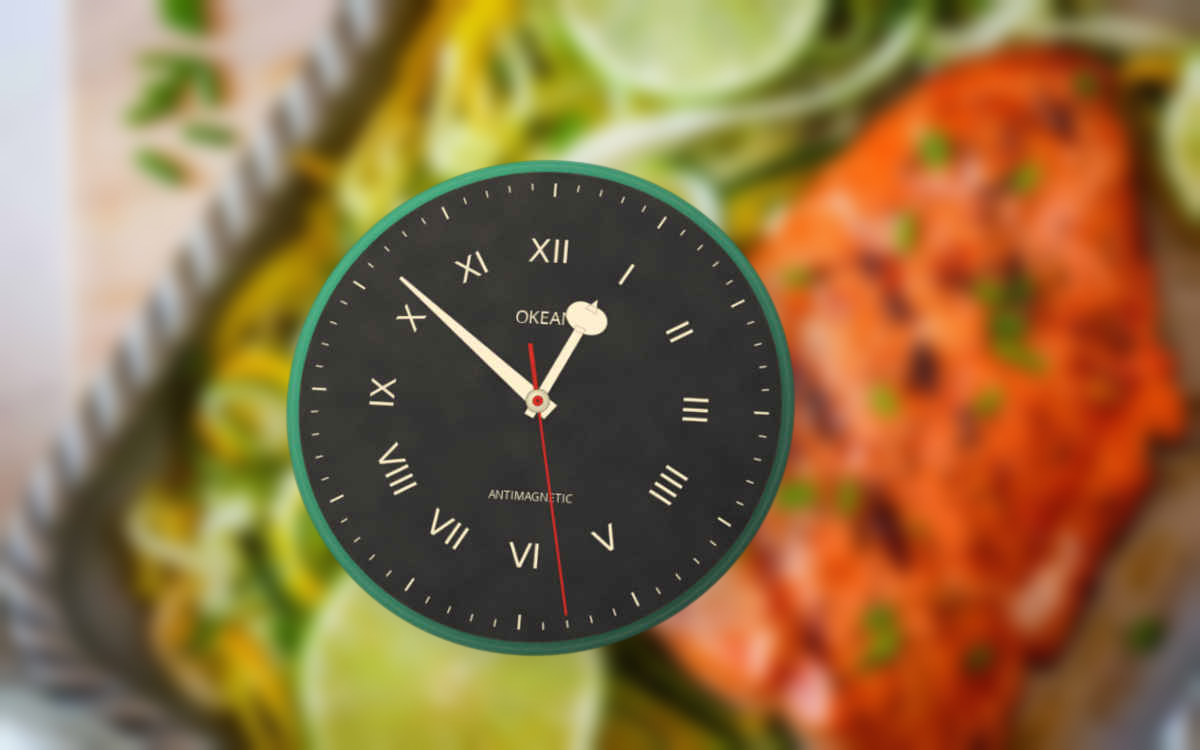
12h51m28s
